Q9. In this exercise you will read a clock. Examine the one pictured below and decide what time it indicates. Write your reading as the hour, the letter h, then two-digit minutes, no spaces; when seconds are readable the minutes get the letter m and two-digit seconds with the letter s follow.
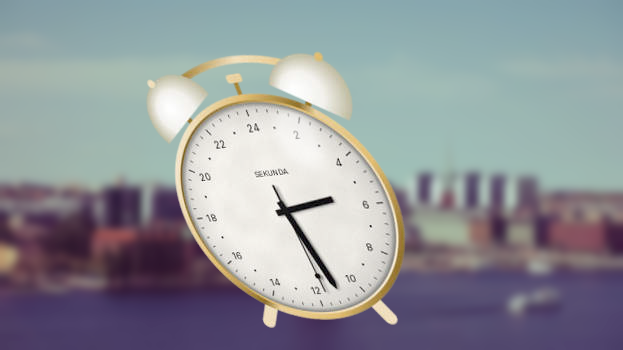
5h27m29s
